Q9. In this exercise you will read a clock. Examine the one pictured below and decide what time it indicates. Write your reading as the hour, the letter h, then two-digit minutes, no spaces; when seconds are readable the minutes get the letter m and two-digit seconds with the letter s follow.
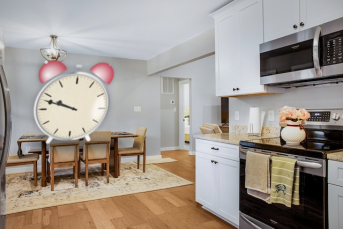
9h48
